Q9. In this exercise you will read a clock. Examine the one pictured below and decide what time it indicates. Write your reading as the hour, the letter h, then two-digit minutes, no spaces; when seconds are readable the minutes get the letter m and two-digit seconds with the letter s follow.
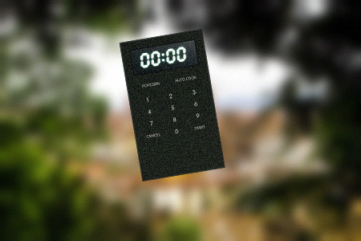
0h00
